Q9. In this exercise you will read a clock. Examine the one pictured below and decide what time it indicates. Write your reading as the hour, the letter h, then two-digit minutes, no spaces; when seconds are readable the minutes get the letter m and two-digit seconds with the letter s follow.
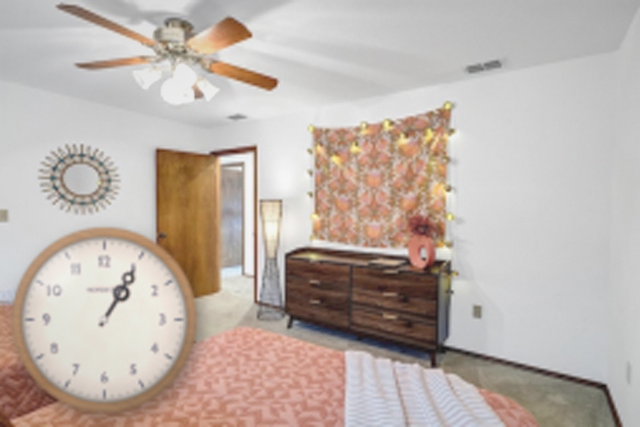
1h05
